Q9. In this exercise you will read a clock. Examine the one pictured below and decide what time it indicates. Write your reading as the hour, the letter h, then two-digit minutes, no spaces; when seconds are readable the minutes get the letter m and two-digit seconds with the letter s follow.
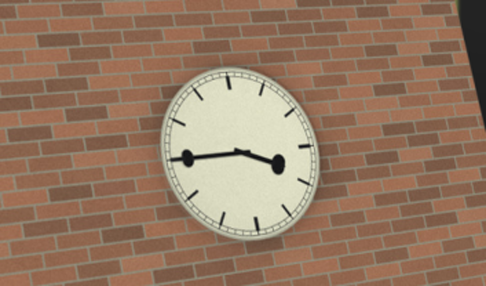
3h45
